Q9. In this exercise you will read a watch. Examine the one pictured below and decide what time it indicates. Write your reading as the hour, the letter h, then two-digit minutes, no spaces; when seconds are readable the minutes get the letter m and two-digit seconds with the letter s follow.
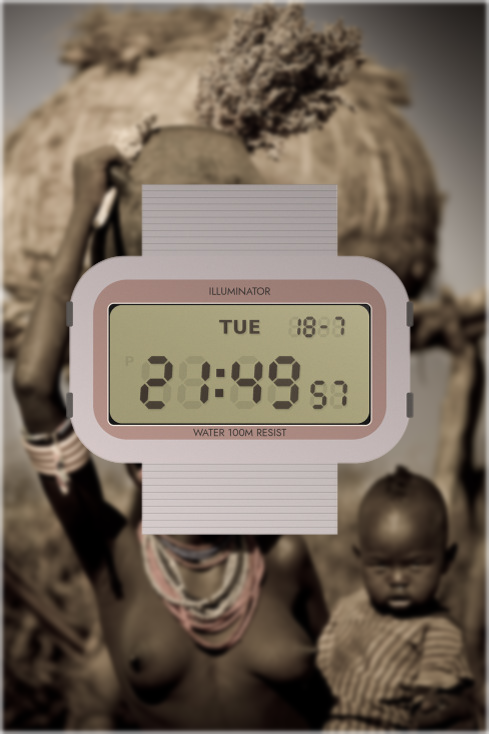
21h49m57s
